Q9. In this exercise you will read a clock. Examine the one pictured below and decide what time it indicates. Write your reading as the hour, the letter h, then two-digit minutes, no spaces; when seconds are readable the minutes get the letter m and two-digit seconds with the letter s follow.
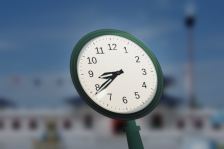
8h39
